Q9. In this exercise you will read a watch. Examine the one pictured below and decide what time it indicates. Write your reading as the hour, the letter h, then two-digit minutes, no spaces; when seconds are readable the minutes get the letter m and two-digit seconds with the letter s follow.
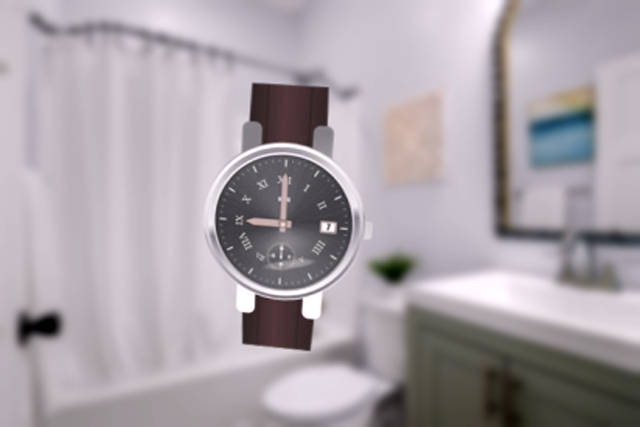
9h00
